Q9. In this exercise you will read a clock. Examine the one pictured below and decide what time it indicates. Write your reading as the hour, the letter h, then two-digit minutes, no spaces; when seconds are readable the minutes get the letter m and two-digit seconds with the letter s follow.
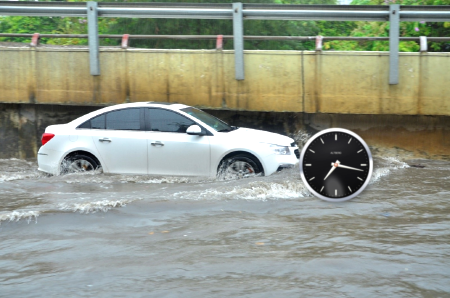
7h17
